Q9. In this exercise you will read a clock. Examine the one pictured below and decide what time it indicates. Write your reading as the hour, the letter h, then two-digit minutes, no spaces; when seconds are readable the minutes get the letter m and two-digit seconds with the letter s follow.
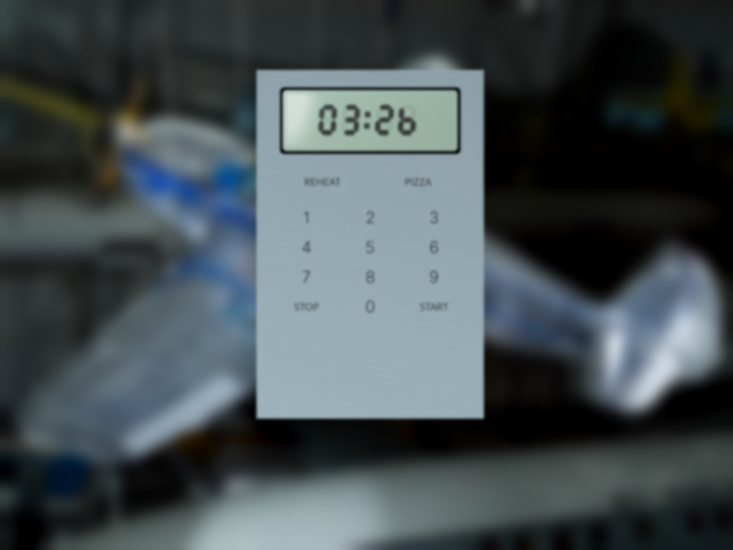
3h26
